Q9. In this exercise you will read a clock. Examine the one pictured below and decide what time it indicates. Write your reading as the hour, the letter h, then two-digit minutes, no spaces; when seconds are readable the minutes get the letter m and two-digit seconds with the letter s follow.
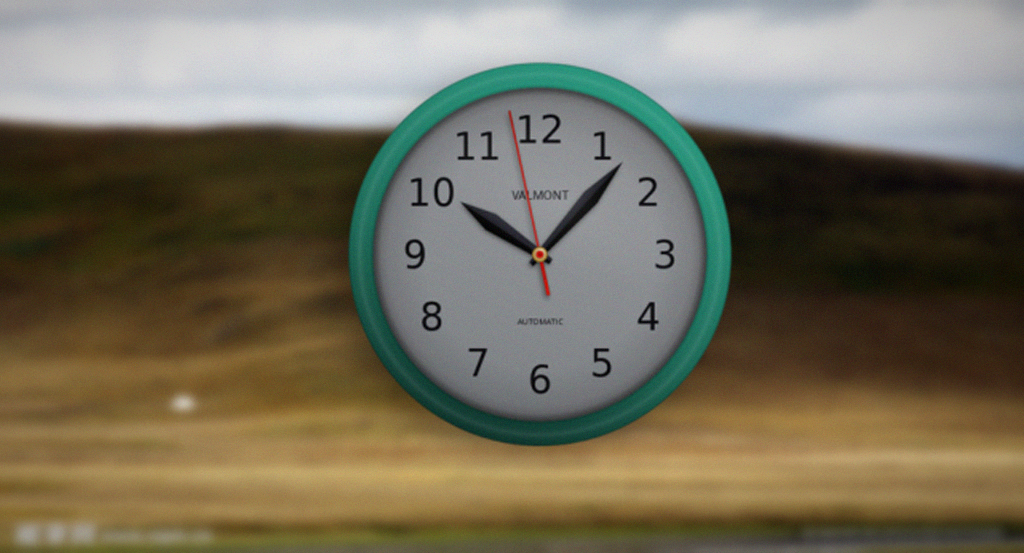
10h06m58s
